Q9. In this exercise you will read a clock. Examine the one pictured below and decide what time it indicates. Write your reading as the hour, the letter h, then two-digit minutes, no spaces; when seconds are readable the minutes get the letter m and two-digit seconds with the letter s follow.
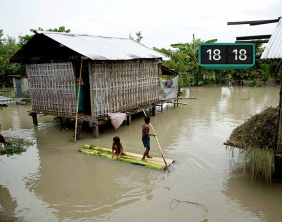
18h18
